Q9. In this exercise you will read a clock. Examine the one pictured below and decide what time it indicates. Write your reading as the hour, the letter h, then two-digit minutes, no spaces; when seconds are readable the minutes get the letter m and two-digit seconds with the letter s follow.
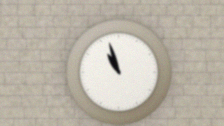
10h57
